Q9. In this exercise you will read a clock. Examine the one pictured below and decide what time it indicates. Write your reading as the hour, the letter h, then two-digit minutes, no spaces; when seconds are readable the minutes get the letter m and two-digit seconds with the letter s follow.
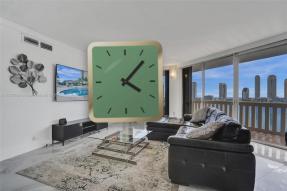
4h07
